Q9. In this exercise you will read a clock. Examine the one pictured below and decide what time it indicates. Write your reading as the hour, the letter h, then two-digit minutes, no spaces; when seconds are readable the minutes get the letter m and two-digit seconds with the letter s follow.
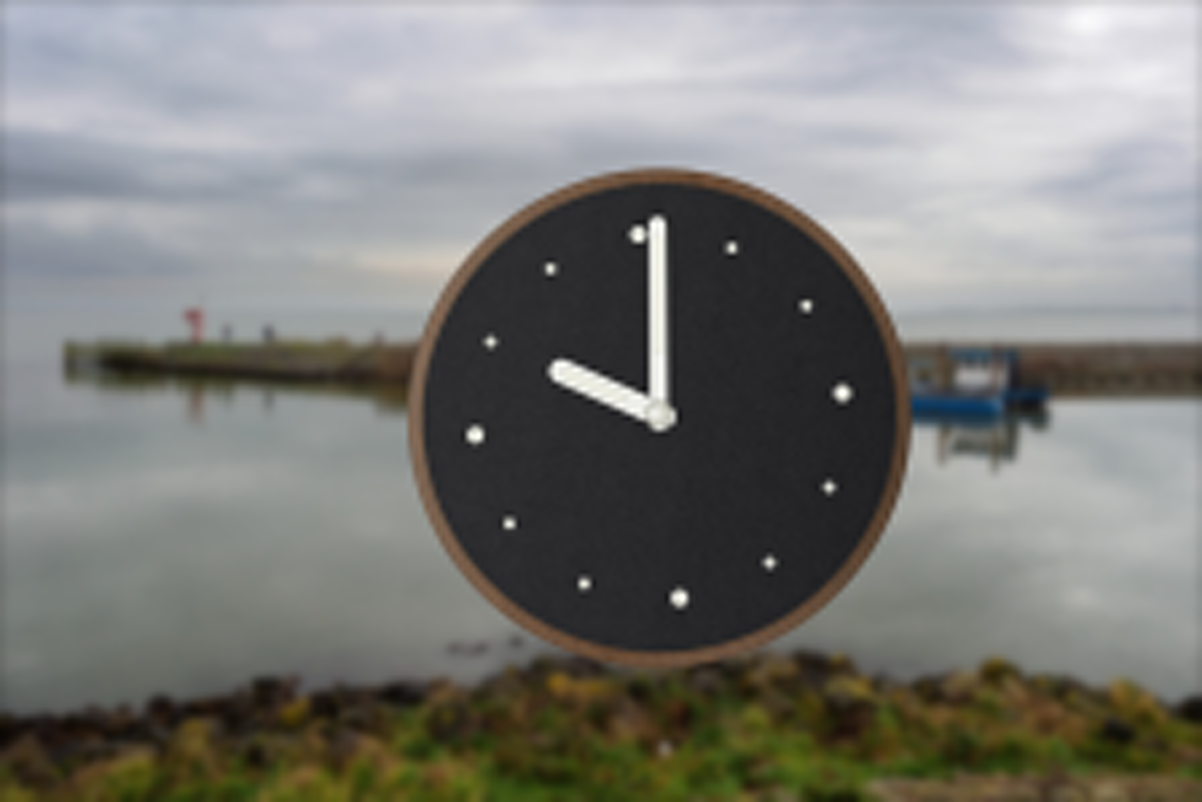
10h01
